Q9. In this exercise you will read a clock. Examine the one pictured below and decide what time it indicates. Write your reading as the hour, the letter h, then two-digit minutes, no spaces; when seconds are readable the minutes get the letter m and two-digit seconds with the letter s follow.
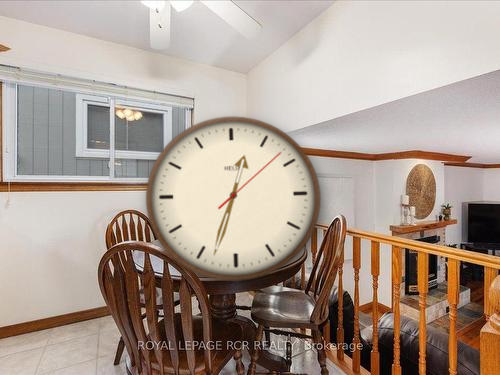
12h33m08s
